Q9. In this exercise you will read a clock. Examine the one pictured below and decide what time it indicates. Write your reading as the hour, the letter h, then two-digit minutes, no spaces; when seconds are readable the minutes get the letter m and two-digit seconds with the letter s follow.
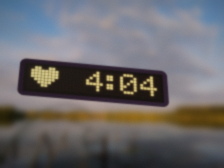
4h04
